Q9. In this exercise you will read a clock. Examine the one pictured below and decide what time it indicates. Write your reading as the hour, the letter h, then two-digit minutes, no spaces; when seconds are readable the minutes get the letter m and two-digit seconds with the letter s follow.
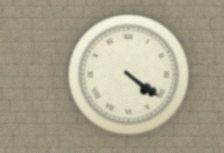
4h21
